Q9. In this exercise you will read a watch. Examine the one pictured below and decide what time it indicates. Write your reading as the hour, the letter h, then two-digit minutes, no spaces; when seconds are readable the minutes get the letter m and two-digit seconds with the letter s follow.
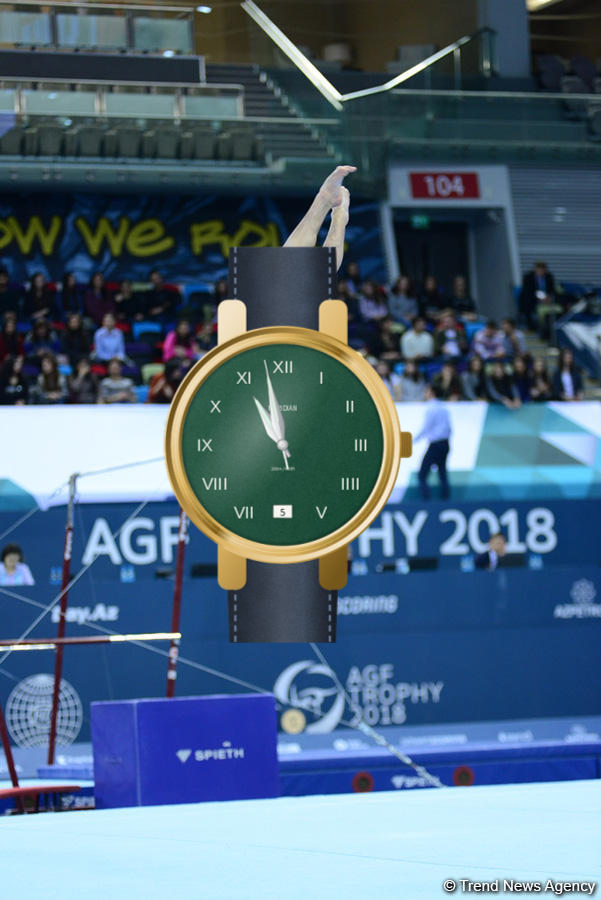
10h57m58s
